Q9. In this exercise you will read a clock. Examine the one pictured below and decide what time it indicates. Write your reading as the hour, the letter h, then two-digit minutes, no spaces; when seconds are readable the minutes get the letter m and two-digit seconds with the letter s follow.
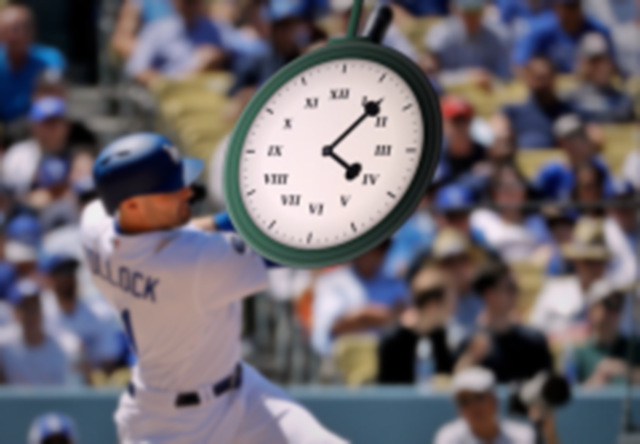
4h07
